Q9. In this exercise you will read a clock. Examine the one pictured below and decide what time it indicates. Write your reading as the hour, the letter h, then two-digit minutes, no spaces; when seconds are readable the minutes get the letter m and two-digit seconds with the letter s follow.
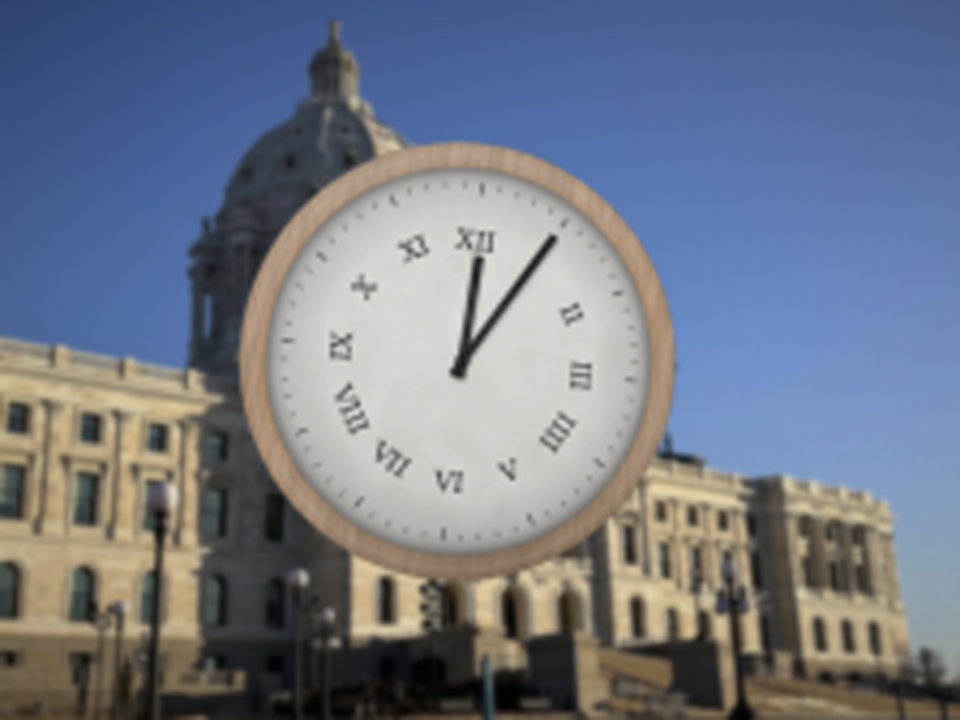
12h05
